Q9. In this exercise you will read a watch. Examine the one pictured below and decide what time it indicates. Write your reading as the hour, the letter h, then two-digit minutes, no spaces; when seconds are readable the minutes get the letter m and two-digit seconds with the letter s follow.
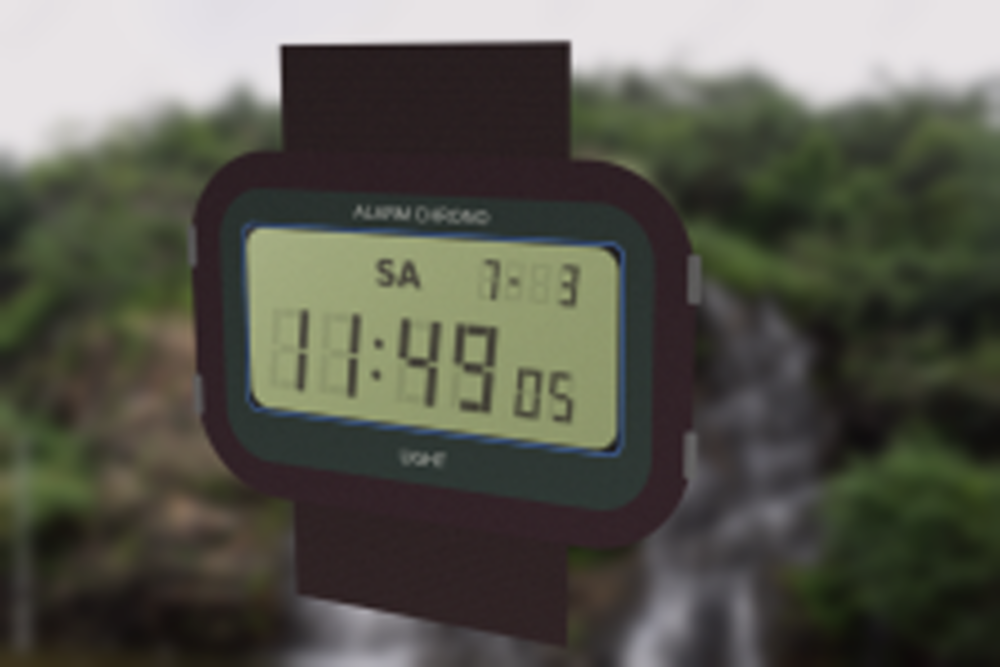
11h49m05s
